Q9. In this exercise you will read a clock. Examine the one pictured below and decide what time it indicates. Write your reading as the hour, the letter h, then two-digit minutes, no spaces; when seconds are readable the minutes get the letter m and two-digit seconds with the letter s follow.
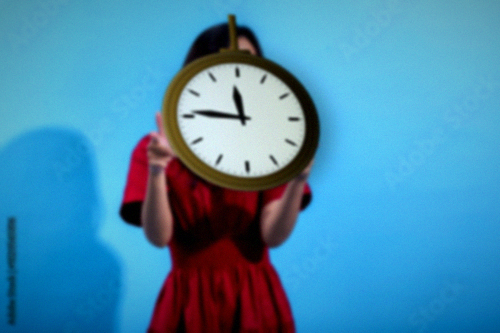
11h46
